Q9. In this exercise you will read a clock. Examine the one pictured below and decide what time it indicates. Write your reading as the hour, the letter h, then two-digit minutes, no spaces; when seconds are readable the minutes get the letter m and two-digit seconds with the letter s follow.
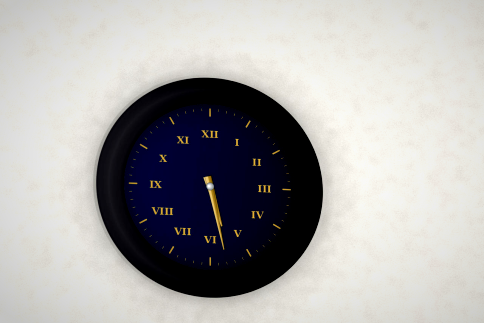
5h28
